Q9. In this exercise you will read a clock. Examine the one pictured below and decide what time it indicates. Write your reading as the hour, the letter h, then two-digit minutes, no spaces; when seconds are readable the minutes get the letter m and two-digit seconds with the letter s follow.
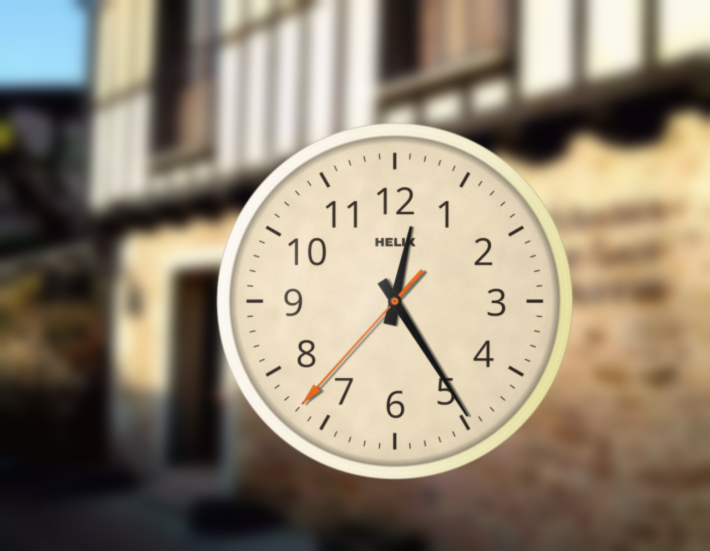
12h24m37s
